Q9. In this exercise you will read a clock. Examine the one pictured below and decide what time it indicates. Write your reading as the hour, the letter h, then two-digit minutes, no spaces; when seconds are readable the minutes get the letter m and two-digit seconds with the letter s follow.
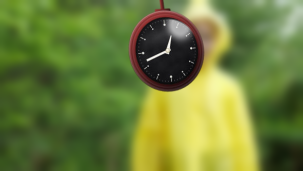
12h42
